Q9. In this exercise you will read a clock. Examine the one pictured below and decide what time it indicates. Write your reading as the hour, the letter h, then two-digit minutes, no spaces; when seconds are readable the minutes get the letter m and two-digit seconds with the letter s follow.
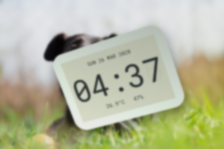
4h37
